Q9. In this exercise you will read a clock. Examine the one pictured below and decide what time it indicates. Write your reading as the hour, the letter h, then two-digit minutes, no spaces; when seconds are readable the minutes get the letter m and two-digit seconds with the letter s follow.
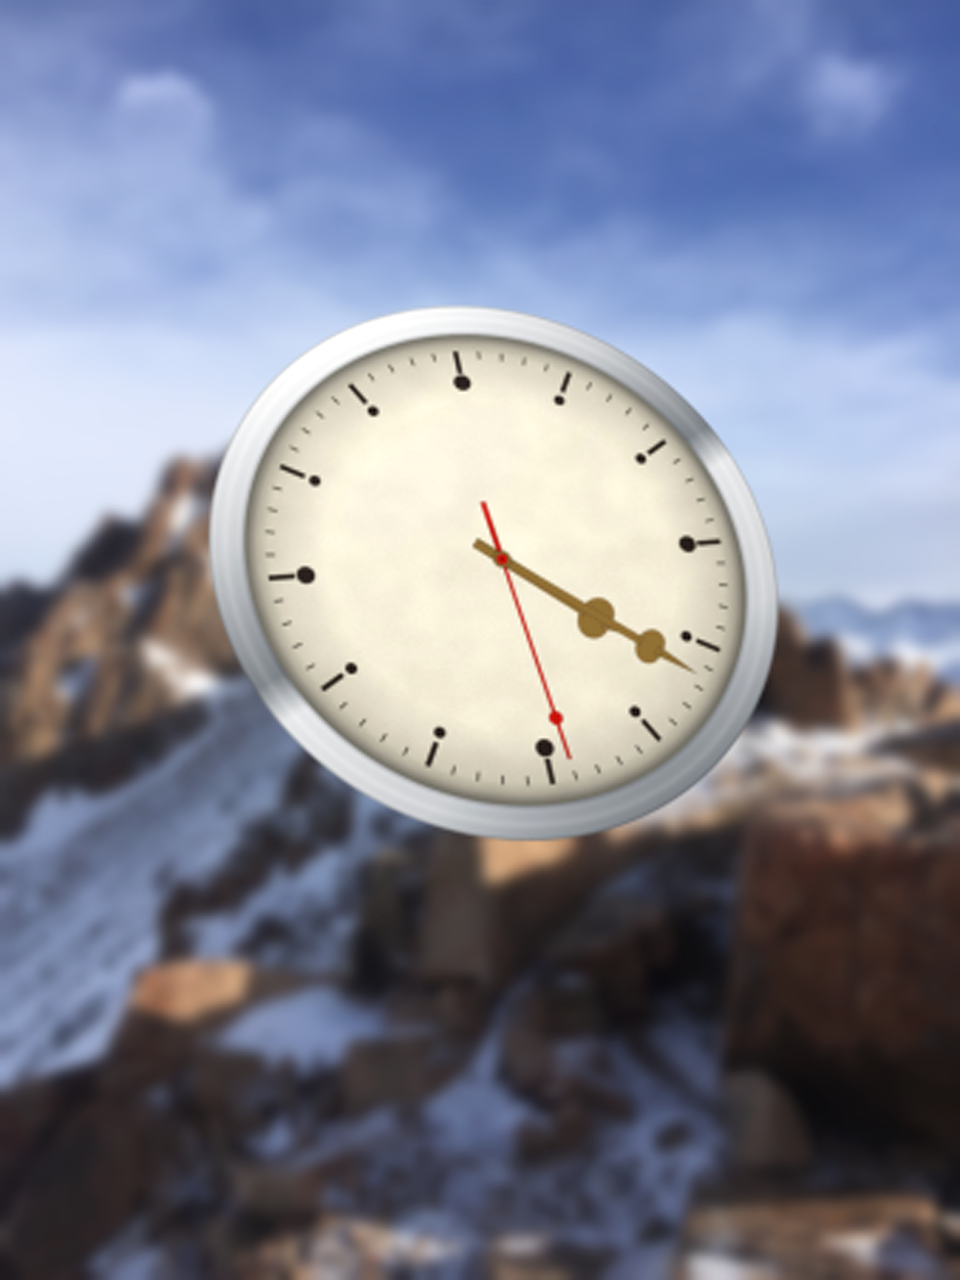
4h21m29s
